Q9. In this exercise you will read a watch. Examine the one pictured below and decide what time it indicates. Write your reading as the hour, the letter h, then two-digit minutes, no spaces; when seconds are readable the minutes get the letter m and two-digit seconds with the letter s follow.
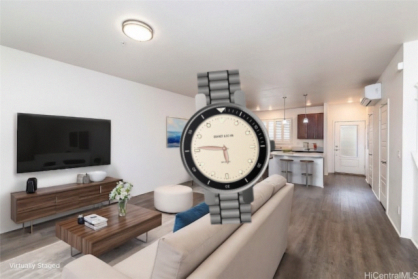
5h46
